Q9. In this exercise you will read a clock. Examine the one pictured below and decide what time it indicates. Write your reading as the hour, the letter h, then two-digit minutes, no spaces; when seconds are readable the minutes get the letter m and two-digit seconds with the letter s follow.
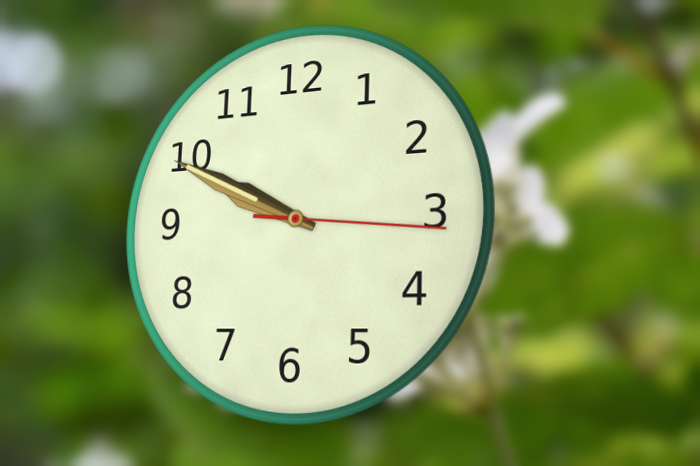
9h49m16s
